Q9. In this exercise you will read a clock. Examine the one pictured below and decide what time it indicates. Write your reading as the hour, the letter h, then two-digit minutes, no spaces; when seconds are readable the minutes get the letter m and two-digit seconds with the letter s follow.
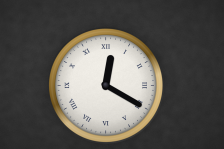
12h20
